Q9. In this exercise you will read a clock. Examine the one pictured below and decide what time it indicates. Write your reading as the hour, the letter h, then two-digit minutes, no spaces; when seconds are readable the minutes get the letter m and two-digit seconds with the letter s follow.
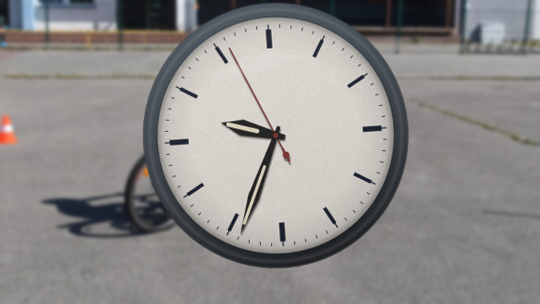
9h33m56s
